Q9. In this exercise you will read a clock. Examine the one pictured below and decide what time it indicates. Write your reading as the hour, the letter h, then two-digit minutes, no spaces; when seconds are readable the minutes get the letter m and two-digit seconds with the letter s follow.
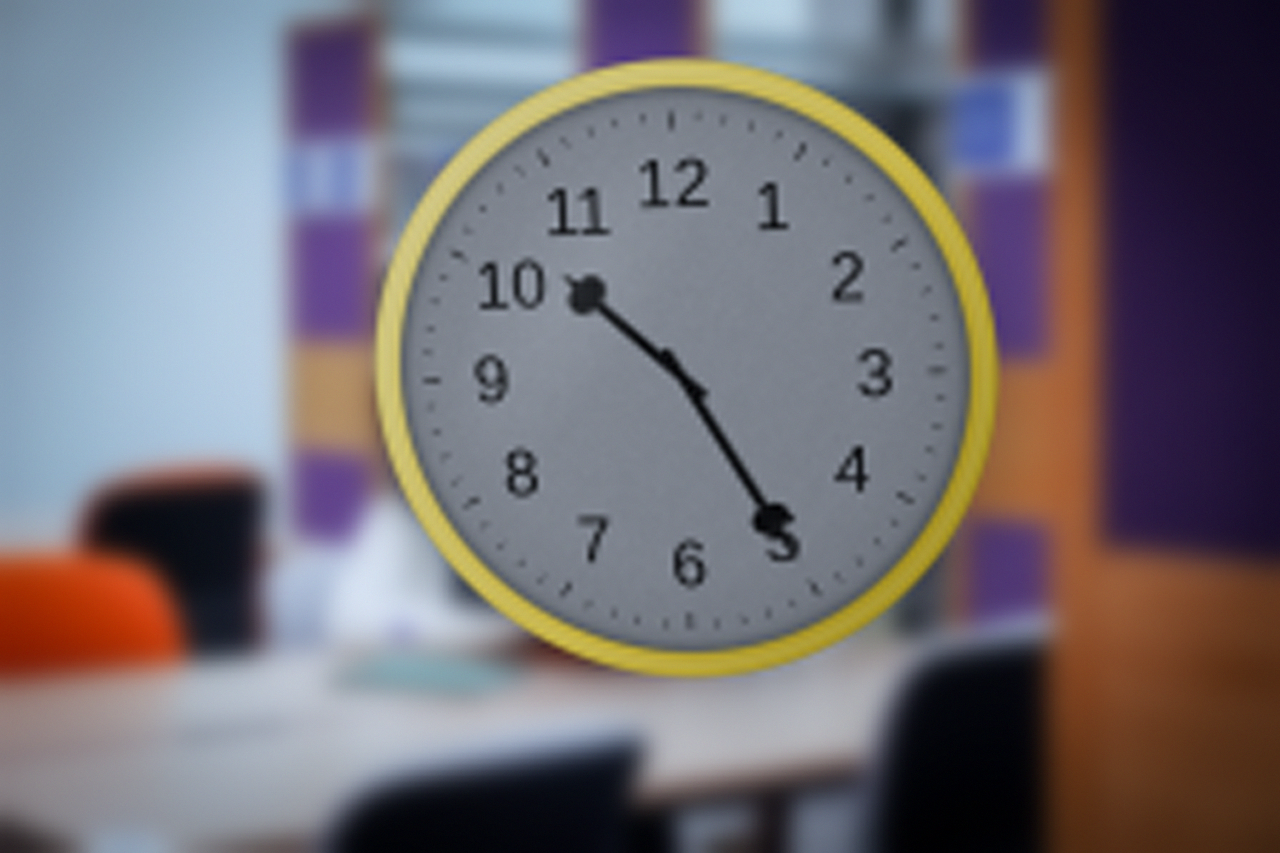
10h25
